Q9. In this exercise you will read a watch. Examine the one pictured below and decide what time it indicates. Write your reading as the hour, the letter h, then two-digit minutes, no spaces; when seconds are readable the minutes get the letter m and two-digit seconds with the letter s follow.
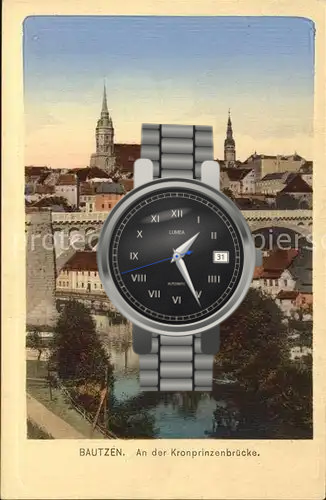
1h25m42s
